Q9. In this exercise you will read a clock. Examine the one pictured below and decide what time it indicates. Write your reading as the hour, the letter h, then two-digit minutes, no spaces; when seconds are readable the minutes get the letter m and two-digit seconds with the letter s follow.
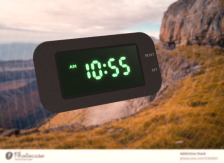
10h55
